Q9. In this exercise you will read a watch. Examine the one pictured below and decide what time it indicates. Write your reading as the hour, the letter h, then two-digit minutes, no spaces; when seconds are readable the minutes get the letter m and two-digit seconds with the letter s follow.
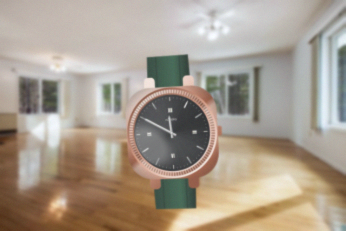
11h50
